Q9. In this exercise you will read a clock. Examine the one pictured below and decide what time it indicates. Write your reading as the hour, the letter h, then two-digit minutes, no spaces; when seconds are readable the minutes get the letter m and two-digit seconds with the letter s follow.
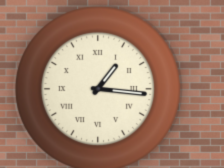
1h16
